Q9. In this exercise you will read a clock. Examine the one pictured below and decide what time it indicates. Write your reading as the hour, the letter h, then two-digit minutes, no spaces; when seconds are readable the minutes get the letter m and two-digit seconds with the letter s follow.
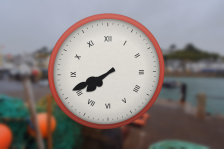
7h41
